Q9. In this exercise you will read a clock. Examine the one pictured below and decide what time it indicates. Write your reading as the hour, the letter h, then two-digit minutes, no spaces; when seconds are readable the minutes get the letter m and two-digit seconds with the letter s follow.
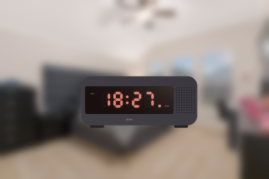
18h27
